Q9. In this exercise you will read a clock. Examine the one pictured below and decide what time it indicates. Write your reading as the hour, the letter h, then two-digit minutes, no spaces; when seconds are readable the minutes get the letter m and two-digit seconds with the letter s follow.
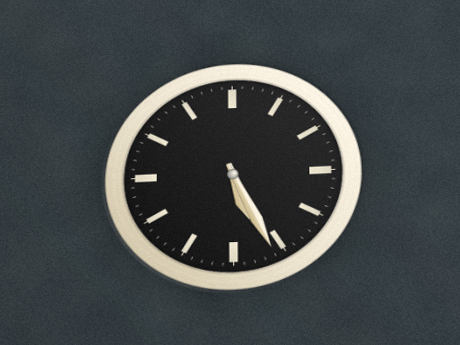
5h26
